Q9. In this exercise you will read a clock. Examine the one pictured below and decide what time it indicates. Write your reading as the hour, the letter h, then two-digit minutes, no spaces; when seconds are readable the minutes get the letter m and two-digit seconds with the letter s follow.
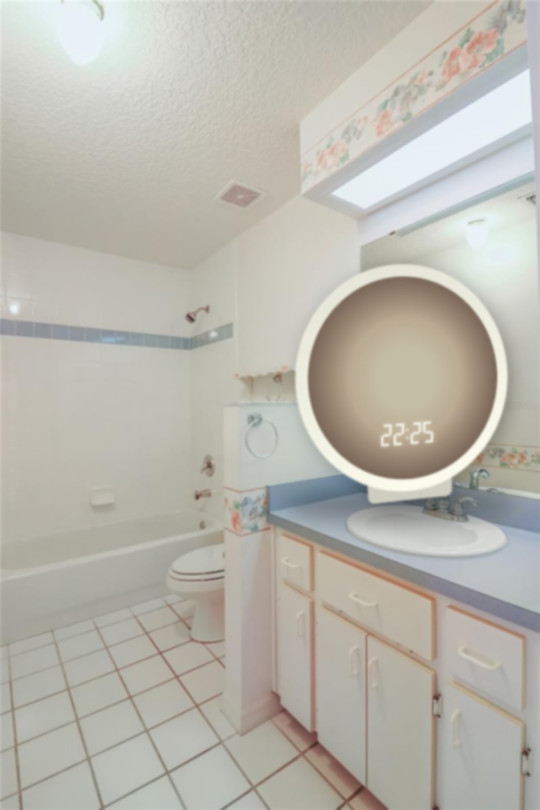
22h25
